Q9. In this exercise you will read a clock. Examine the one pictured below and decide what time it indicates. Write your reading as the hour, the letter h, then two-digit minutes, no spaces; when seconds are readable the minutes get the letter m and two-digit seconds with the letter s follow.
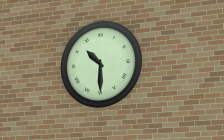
10h30
